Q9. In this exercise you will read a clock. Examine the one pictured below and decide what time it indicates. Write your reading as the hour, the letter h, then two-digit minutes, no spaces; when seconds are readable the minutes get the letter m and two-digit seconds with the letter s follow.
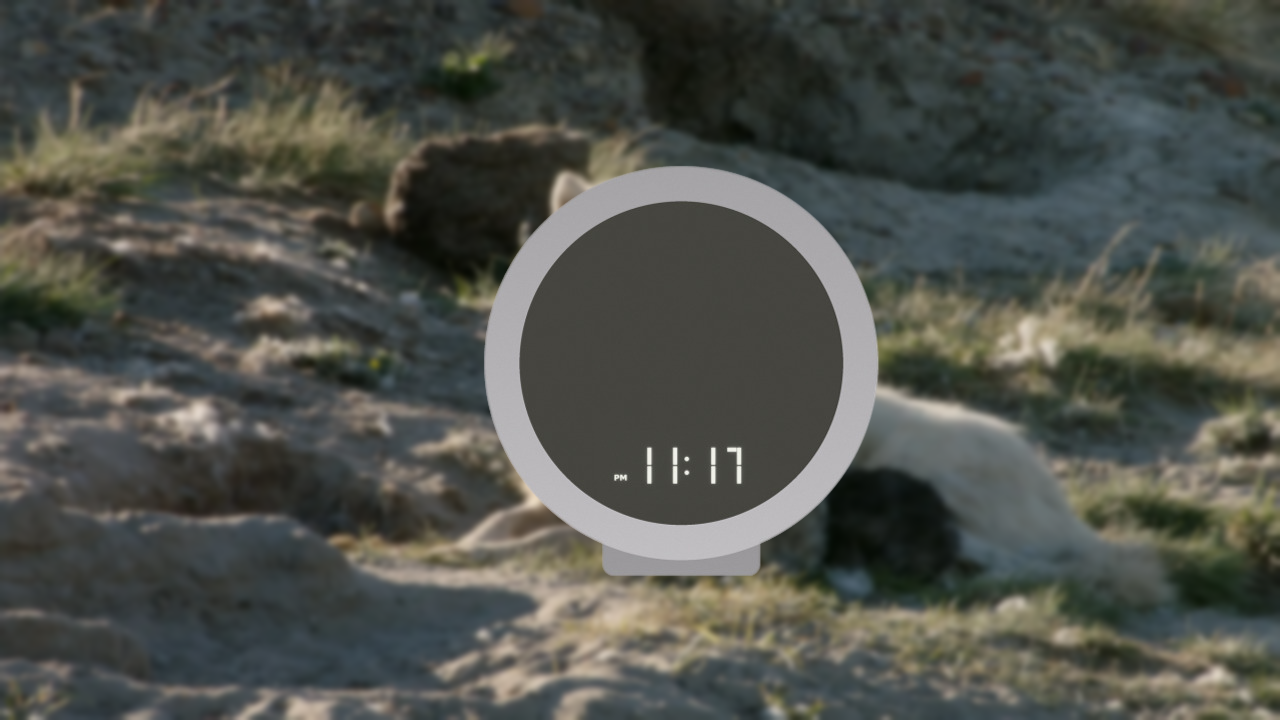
11h17
